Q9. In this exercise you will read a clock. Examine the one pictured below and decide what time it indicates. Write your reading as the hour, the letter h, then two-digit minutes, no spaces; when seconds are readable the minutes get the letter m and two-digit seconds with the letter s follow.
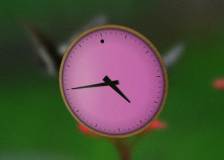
4h45
